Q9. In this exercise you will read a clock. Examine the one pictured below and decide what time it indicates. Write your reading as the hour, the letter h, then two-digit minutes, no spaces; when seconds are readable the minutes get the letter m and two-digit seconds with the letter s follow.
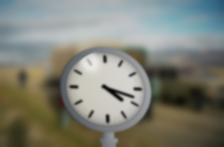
4h18
